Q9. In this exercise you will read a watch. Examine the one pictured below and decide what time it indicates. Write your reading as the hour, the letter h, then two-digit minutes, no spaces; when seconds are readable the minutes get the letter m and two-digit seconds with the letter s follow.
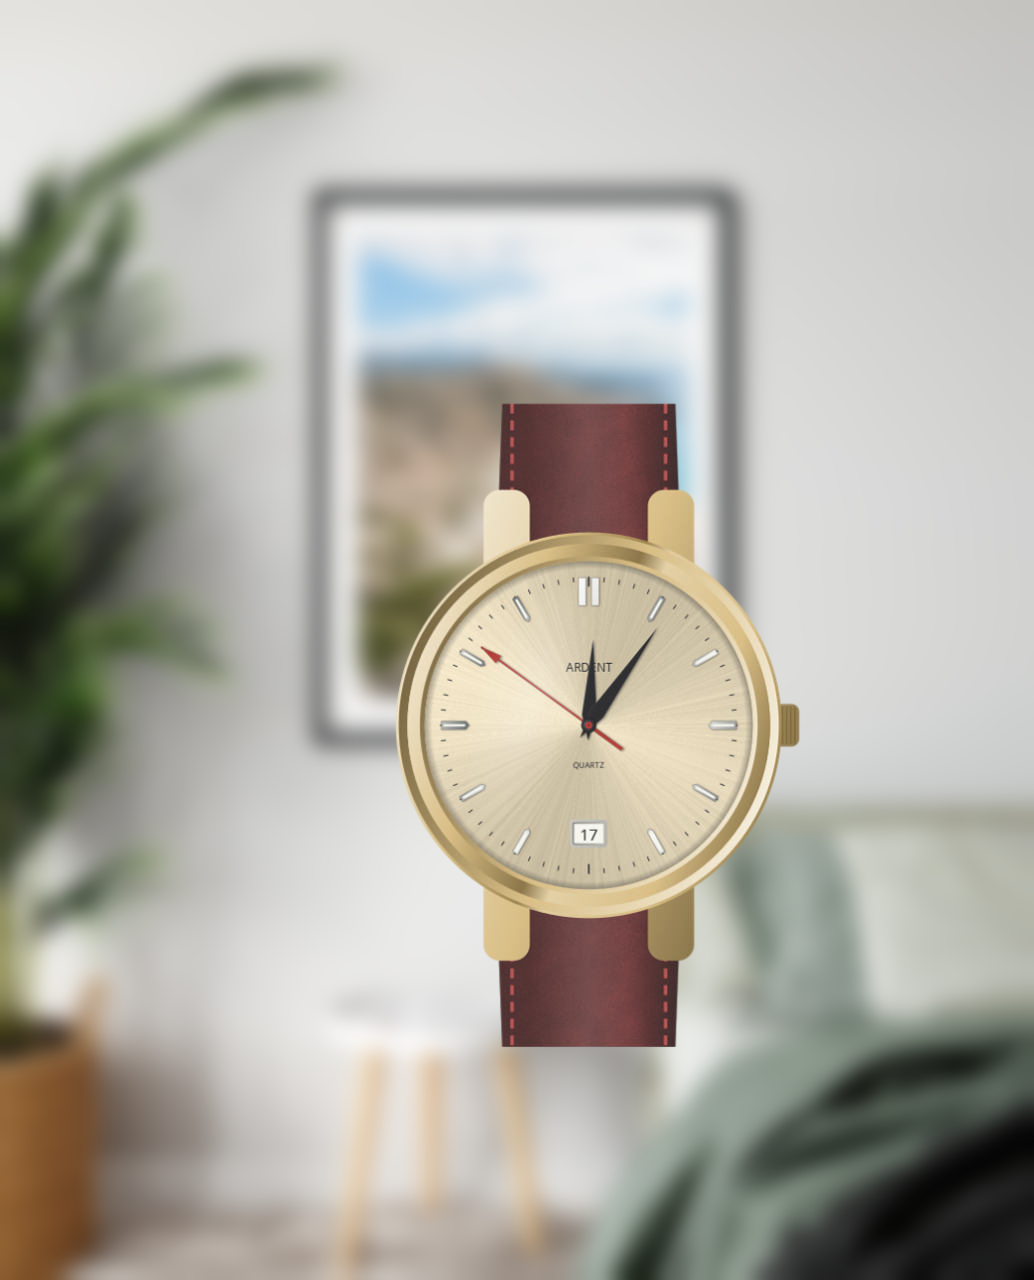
12h05m51s
